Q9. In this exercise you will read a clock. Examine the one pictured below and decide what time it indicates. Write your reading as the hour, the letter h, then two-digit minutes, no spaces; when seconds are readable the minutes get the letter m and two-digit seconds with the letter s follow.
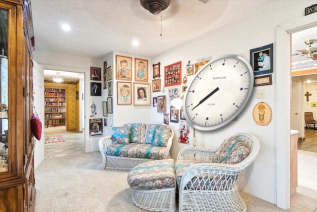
7h38
